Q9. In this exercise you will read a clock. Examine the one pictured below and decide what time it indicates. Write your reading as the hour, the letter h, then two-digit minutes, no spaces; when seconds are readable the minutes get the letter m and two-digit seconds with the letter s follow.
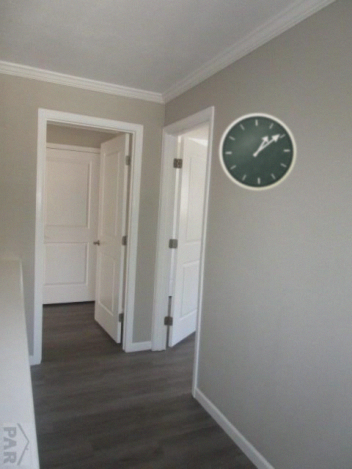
1h09
